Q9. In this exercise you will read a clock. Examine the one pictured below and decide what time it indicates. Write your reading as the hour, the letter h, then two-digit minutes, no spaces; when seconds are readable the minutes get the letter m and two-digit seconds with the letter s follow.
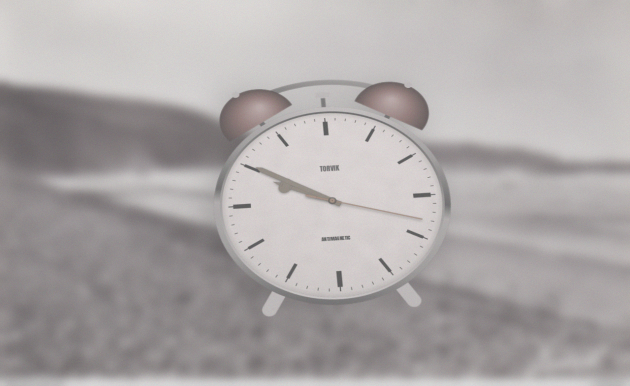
9h50m18s
